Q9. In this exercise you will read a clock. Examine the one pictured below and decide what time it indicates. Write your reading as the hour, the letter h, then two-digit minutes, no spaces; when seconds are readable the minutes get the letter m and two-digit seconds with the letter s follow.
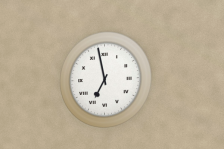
6h58
